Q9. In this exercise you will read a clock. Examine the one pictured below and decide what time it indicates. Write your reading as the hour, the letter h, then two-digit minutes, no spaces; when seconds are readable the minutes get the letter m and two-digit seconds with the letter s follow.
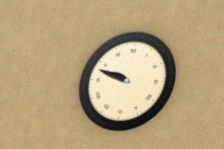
9h48
